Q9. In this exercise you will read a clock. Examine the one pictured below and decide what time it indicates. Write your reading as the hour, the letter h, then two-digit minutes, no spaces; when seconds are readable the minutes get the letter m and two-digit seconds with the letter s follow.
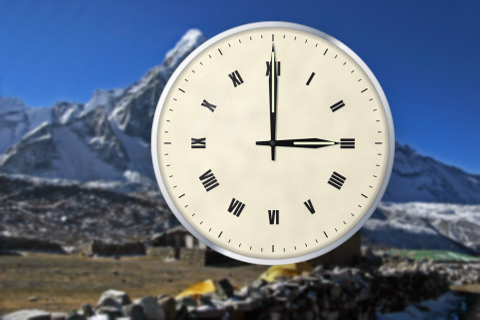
3h00
